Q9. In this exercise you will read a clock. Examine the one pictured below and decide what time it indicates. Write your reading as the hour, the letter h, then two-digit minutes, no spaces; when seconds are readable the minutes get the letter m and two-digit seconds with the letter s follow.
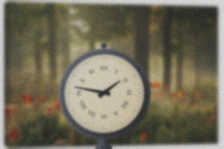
1h47
